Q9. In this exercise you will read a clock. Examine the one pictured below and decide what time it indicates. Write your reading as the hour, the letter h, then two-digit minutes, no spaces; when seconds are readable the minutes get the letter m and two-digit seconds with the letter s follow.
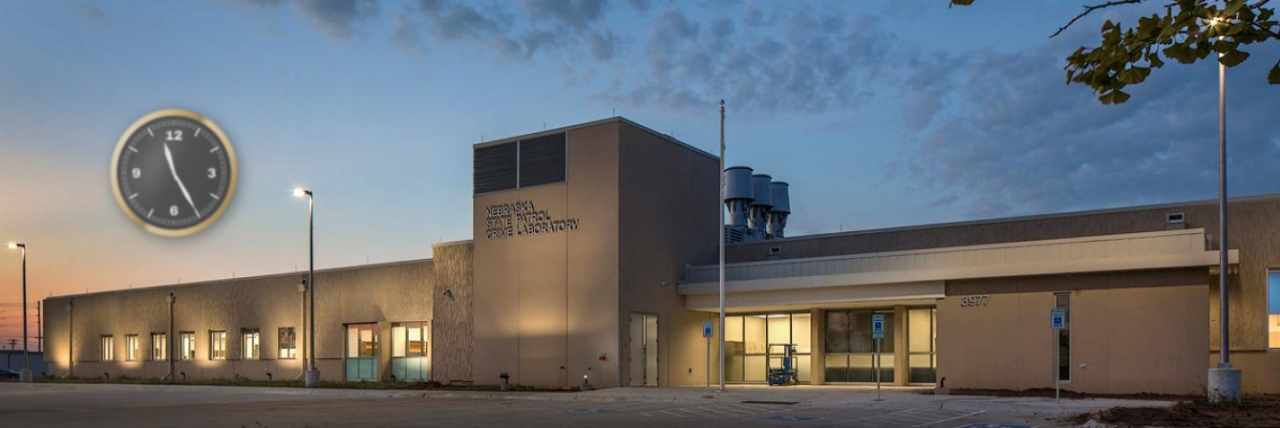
11h25
